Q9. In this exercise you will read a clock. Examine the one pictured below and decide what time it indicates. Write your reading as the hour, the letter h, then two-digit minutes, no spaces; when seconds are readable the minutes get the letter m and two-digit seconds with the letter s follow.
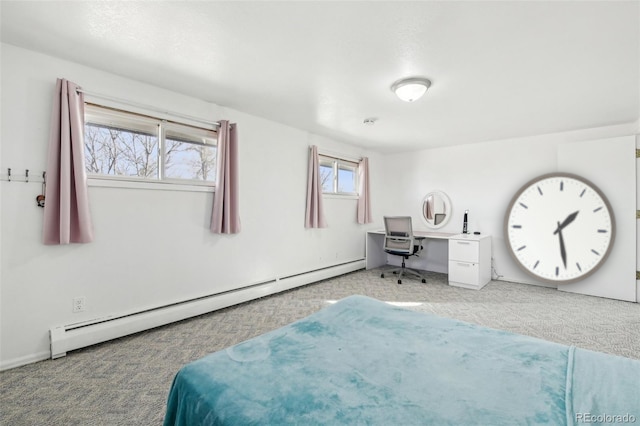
1h28
